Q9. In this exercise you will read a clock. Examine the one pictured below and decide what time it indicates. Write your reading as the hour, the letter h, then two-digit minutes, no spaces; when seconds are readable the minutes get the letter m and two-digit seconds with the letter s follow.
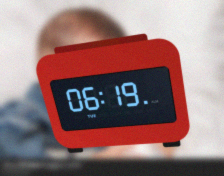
6h19
